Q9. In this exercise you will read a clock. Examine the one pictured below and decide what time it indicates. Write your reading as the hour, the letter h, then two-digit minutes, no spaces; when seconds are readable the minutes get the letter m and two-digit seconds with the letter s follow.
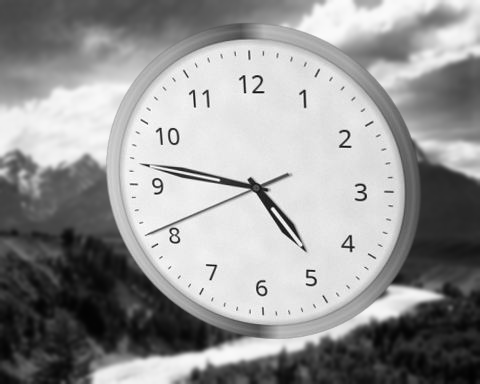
4h46m41s
